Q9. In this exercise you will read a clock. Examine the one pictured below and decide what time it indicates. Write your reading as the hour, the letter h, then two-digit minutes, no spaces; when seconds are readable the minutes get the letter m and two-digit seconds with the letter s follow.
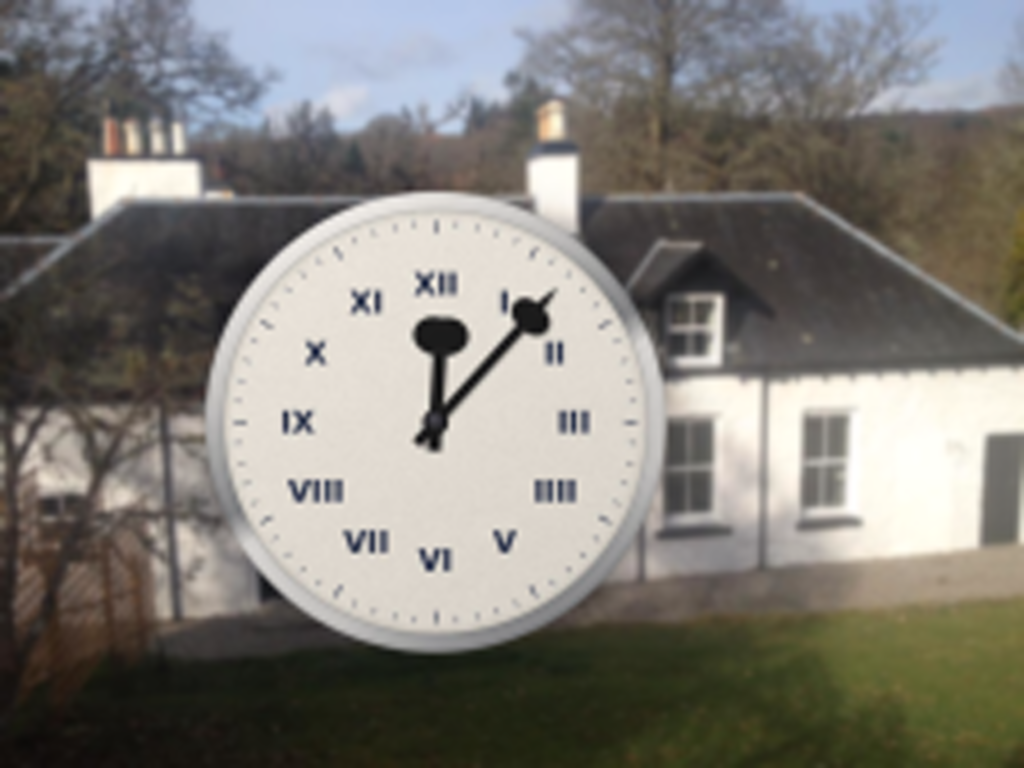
12h07
